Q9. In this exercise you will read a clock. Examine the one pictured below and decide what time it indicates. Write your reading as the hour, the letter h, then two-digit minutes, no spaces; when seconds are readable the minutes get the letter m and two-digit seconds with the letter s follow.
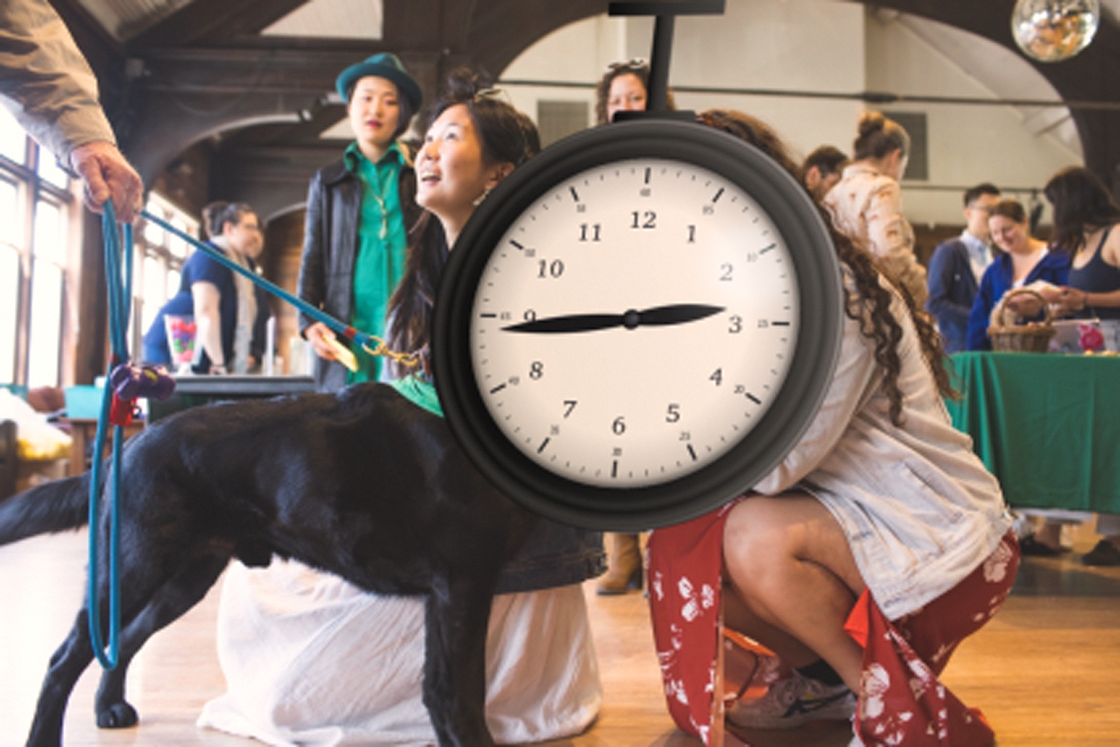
2h44
